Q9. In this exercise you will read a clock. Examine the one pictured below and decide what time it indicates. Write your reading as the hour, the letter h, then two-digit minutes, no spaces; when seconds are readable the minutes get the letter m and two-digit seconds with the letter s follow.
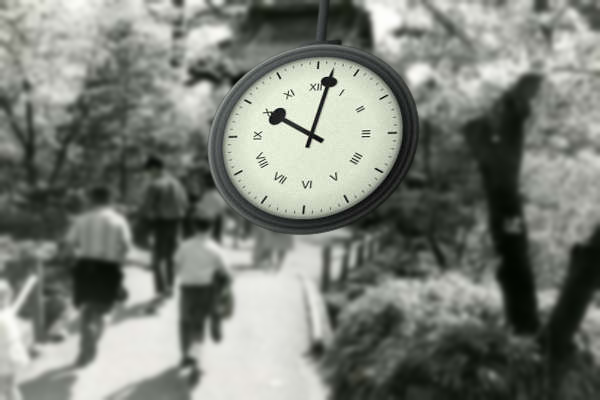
10h02
